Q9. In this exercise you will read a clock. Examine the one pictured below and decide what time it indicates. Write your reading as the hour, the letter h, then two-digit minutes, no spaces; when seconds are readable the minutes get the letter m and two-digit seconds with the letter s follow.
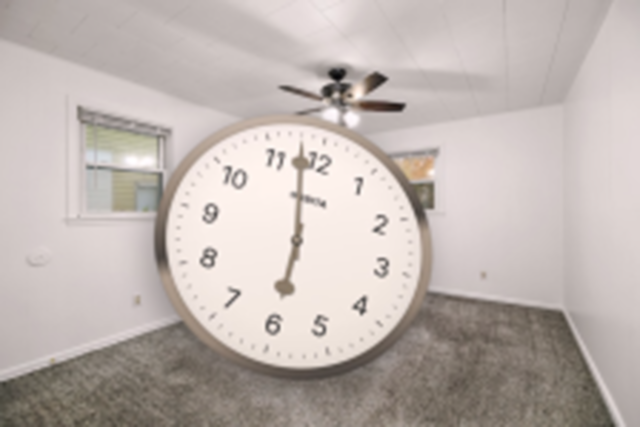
5h58
